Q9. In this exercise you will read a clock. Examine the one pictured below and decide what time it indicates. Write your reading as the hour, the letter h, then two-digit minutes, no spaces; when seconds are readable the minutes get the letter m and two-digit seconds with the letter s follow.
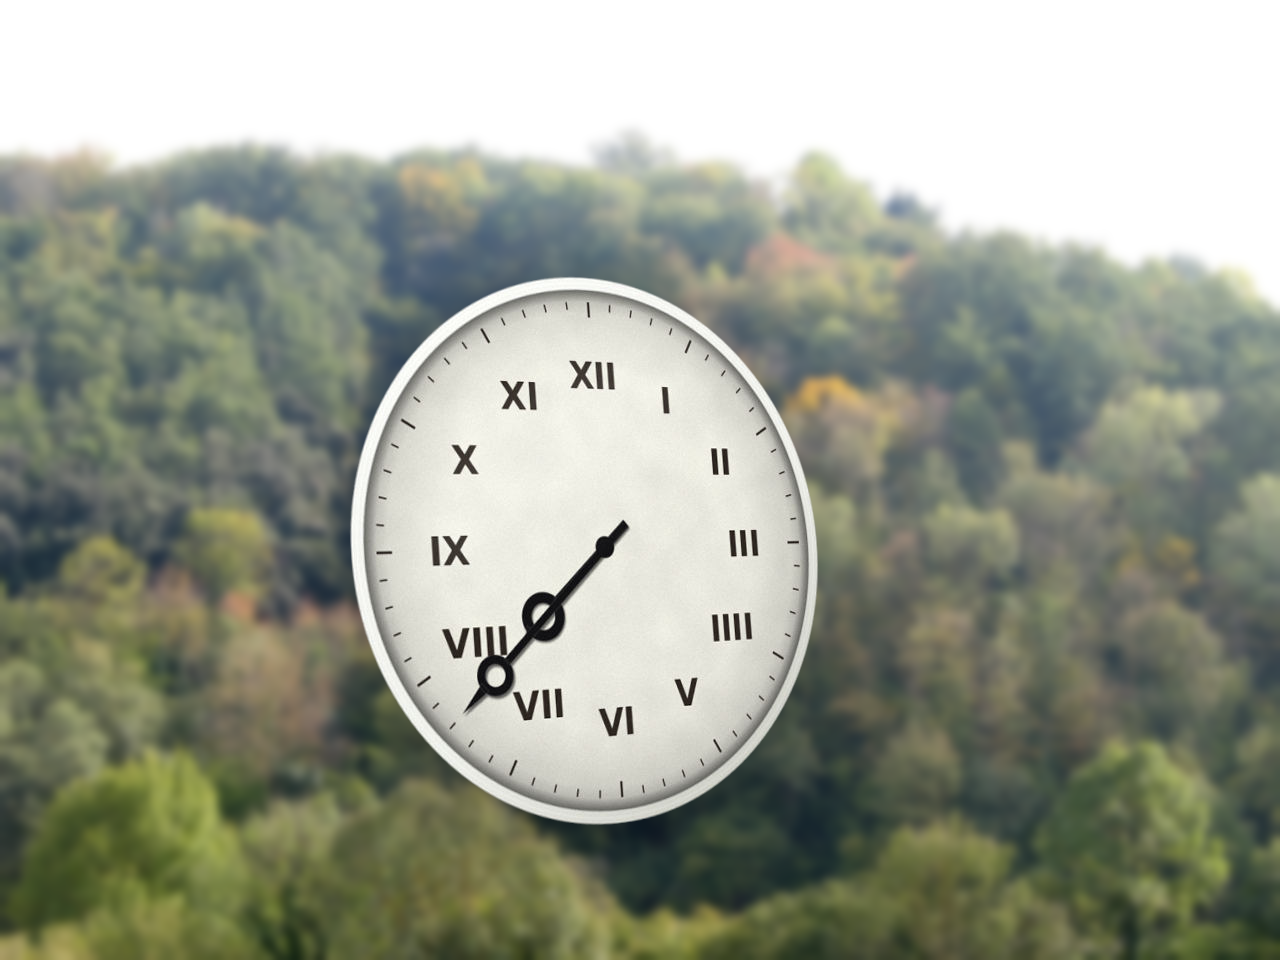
7h38
